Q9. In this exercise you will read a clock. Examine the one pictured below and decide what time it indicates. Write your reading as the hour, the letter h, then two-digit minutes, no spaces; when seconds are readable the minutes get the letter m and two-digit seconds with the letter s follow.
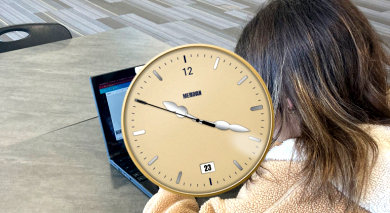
10h18m50s
